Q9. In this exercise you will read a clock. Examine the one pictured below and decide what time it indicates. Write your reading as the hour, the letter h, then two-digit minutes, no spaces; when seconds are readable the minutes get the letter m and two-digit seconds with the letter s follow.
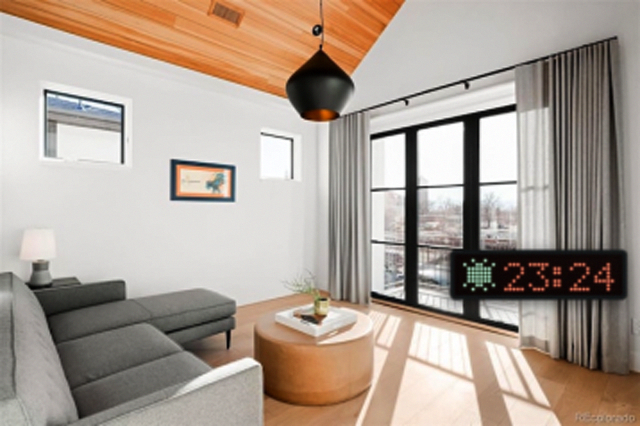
23h24
